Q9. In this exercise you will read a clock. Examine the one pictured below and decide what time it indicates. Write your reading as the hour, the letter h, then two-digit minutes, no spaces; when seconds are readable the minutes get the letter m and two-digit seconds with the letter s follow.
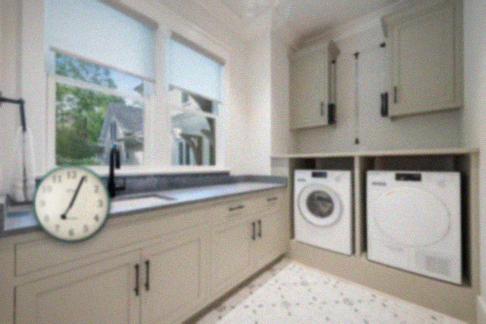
7h04
